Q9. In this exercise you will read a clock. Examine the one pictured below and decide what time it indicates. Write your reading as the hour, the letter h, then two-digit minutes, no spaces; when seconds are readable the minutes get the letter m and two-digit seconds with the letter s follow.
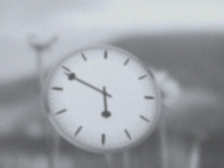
5h49
